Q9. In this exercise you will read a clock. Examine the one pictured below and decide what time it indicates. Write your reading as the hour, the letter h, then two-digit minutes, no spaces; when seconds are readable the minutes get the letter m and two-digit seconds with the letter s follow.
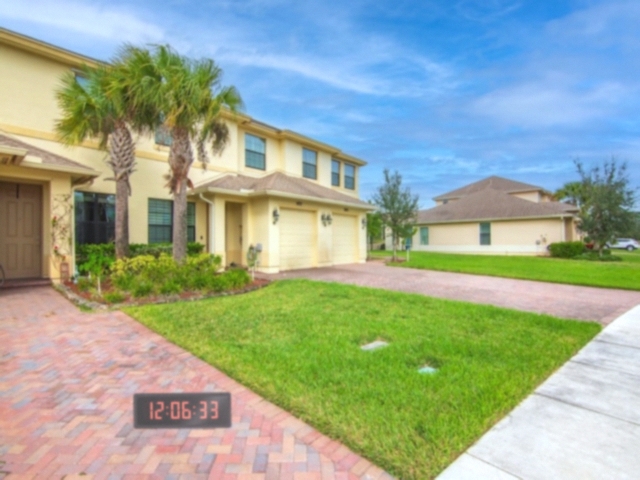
12h06m33s
